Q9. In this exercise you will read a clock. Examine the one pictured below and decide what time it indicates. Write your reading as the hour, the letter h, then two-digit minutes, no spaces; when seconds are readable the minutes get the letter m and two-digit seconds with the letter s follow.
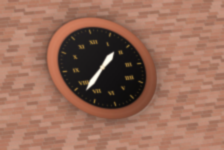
1h38
